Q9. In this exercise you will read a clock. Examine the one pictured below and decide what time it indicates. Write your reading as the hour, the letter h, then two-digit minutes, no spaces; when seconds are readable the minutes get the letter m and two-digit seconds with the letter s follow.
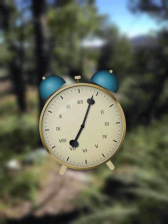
7h04
